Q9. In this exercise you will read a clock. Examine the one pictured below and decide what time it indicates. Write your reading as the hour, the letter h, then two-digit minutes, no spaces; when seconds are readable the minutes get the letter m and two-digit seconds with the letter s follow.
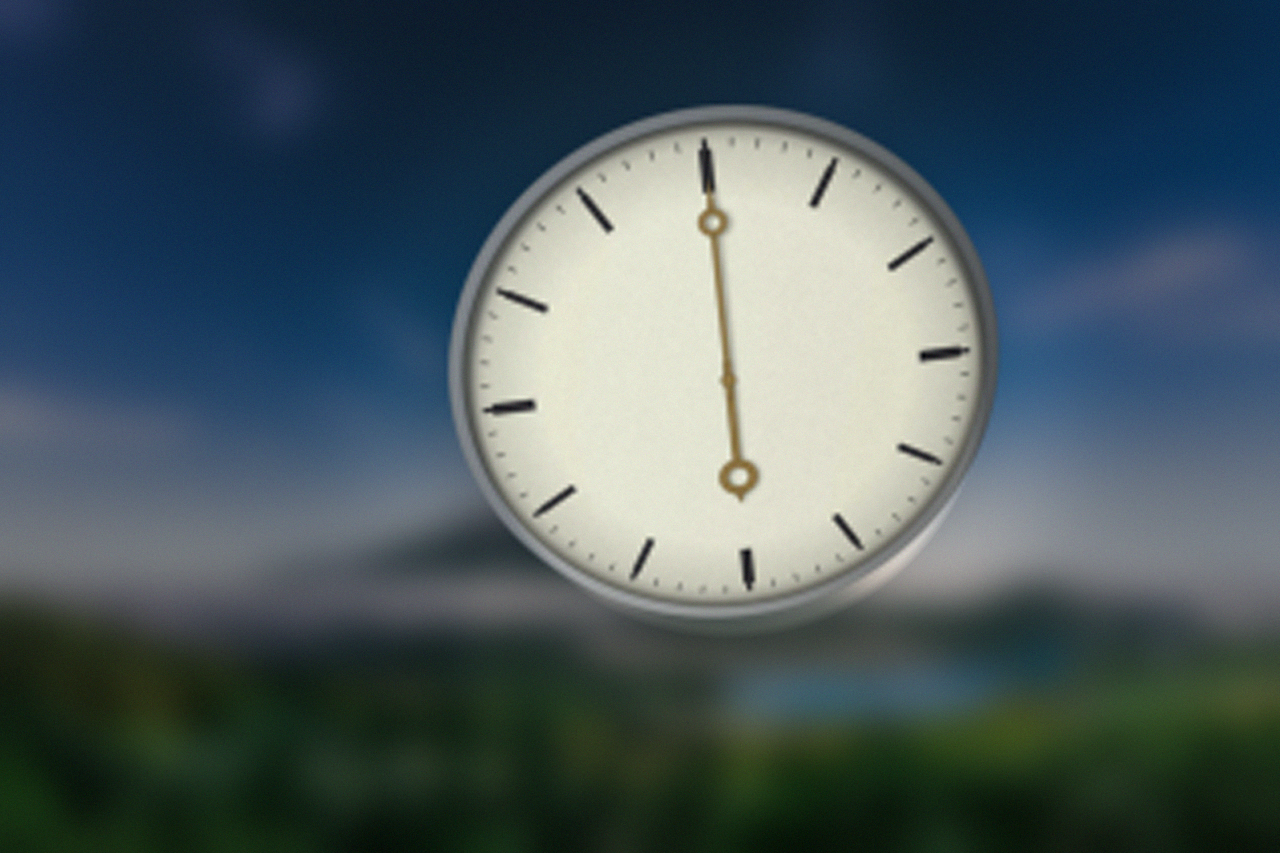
6h00
